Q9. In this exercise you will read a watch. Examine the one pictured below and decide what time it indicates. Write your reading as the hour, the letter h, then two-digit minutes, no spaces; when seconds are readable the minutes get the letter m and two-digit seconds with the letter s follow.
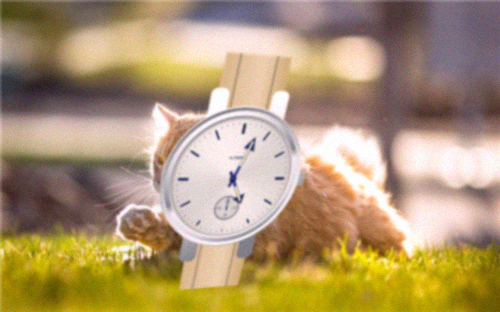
5h03
